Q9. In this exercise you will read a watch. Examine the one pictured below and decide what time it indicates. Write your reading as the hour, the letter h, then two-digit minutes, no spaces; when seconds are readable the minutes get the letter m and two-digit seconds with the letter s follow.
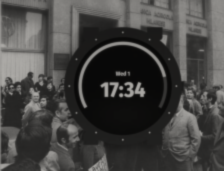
17h34
